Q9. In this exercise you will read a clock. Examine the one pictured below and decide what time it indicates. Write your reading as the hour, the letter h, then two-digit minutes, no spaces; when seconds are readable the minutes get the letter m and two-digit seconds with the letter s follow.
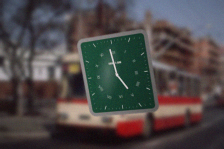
4h59
